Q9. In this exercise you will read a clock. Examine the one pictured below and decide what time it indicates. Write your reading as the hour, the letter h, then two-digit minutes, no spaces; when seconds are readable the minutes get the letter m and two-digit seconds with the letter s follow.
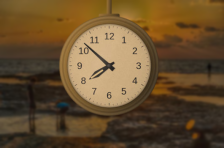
7h52
